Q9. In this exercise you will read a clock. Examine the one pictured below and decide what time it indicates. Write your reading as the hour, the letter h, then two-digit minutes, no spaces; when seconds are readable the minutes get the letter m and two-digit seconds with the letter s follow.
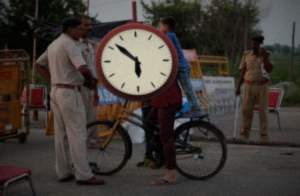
5h52
